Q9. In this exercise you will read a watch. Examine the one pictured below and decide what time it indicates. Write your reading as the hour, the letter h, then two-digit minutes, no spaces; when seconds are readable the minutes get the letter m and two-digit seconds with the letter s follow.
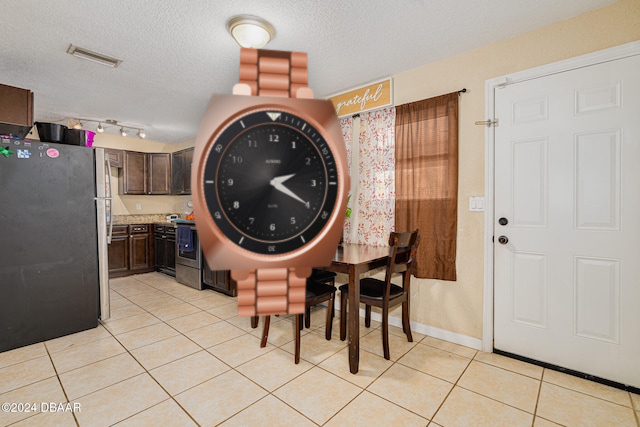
2h20
